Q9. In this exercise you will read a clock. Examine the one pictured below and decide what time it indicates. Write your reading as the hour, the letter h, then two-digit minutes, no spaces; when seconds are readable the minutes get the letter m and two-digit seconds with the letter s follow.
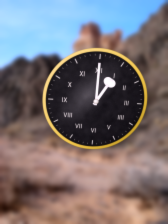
1h00
